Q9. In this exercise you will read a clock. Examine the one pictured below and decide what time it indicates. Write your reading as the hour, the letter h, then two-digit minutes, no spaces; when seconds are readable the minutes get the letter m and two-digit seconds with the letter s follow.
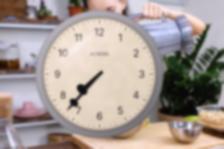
7h37
